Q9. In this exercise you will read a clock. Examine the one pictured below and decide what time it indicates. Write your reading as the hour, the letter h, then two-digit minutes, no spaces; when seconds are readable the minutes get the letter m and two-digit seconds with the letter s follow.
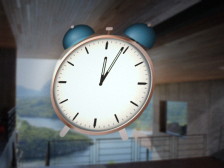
12h04
